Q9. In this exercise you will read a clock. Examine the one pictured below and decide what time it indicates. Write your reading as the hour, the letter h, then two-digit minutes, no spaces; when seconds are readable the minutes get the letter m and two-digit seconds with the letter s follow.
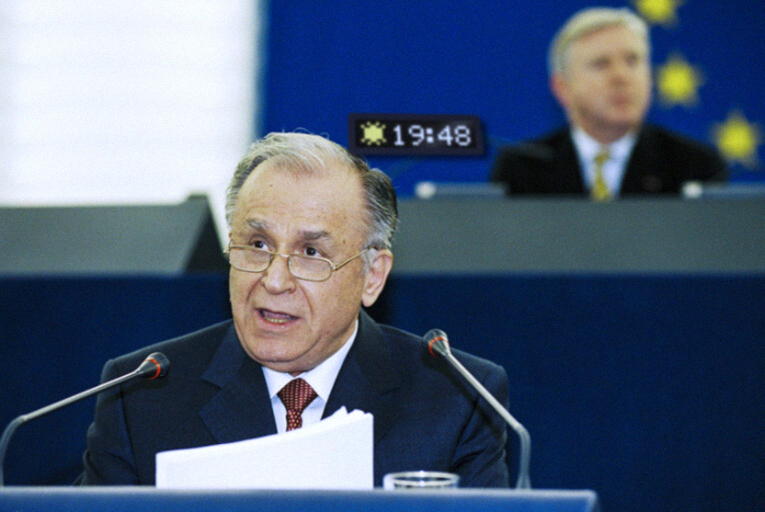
19h48
